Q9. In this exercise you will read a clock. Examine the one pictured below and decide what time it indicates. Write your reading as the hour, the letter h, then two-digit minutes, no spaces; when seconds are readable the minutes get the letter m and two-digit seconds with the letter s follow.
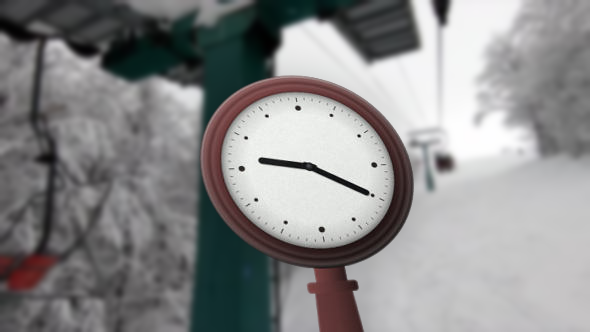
9h20
